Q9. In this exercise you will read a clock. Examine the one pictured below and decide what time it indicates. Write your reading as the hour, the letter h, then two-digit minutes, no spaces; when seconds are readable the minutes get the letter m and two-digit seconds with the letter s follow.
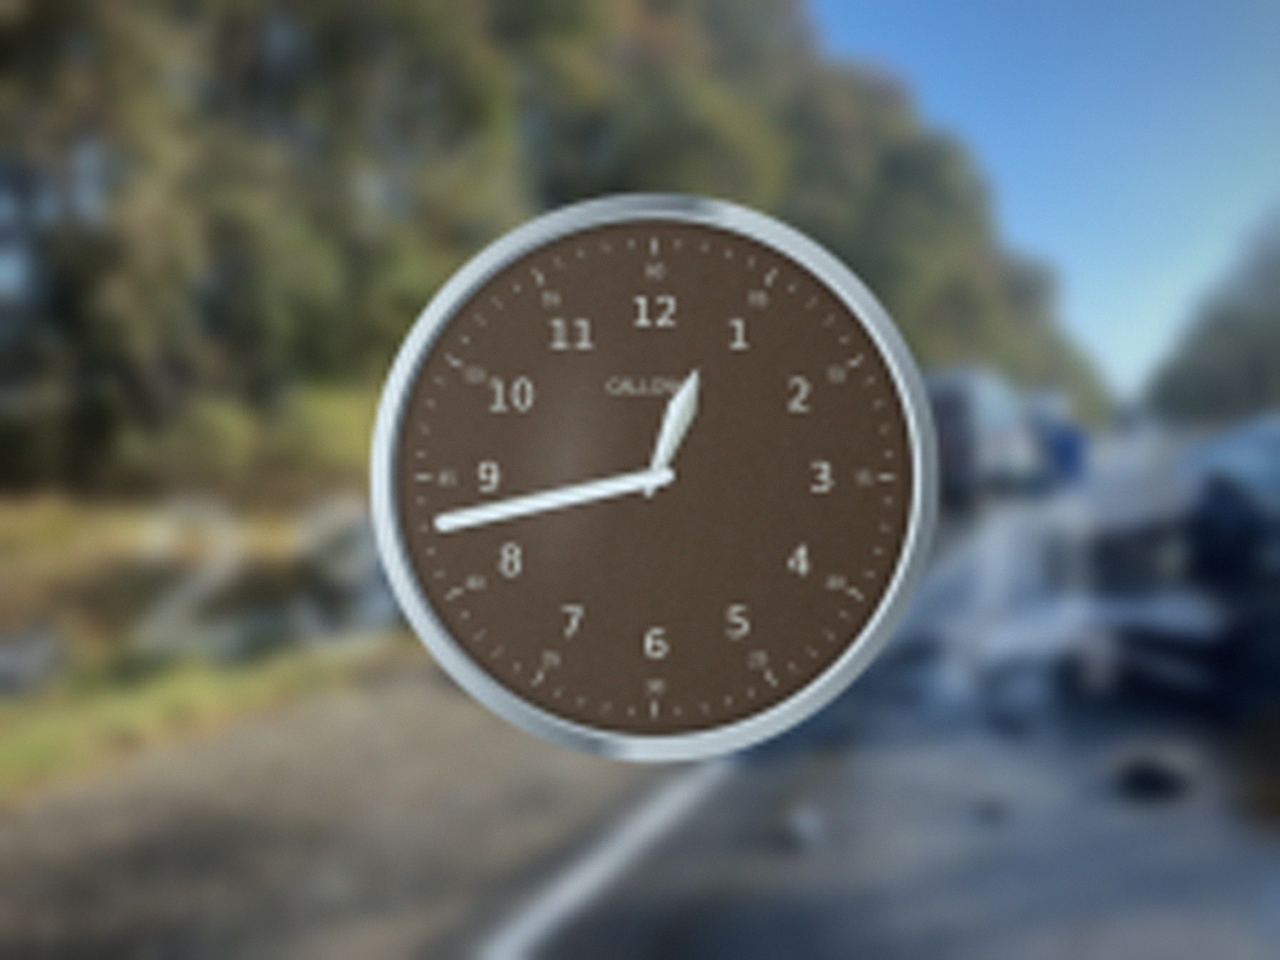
12h43
